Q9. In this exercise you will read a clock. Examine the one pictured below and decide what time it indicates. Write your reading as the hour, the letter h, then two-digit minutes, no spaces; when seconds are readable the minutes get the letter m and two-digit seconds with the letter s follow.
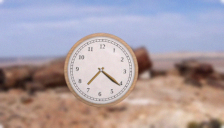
7h21
